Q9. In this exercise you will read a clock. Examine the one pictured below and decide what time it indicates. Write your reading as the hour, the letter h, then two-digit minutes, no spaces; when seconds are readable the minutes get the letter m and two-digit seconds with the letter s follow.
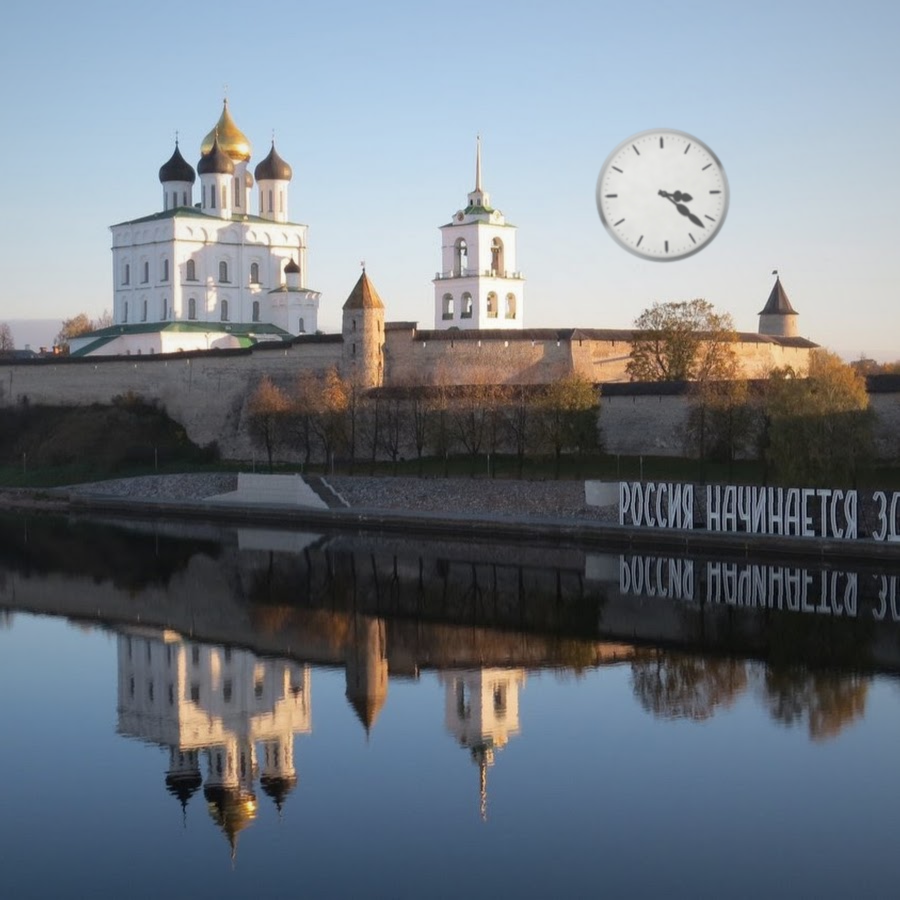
3h22
